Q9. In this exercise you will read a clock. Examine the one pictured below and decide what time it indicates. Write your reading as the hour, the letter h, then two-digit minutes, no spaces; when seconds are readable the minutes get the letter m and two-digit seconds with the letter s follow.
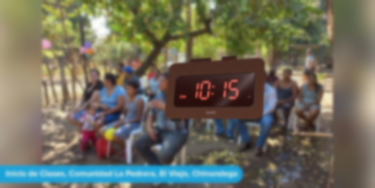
10h15
